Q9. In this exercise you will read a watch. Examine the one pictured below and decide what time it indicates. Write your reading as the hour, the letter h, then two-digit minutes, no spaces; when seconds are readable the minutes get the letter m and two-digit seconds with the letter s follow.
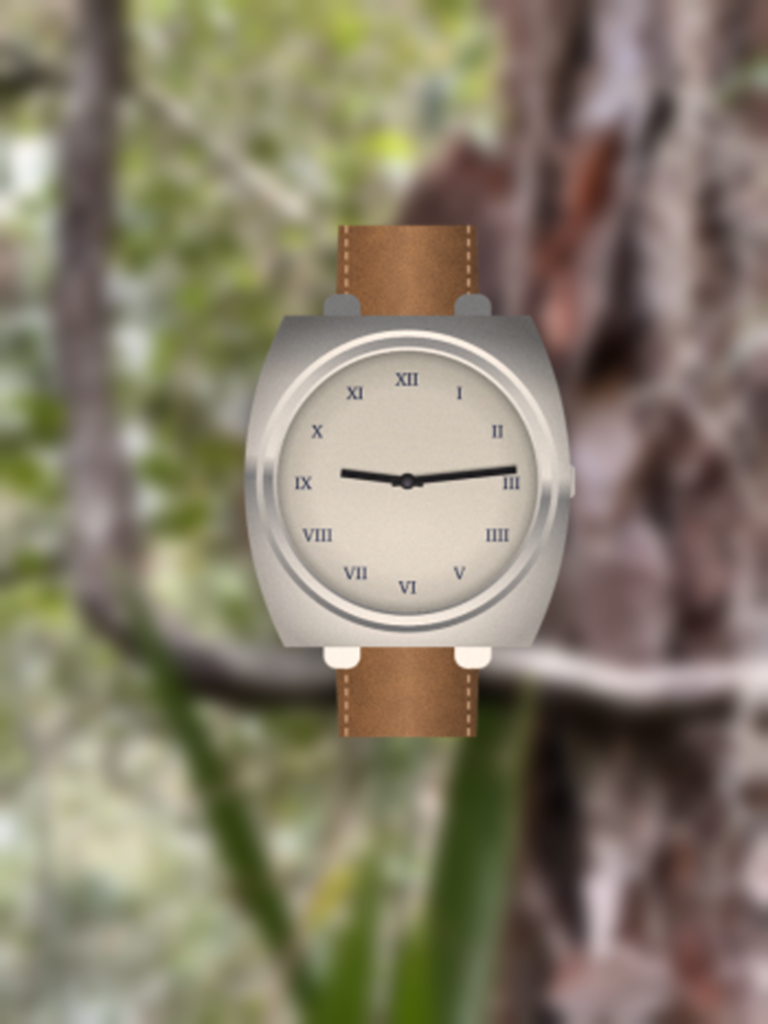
9h14
